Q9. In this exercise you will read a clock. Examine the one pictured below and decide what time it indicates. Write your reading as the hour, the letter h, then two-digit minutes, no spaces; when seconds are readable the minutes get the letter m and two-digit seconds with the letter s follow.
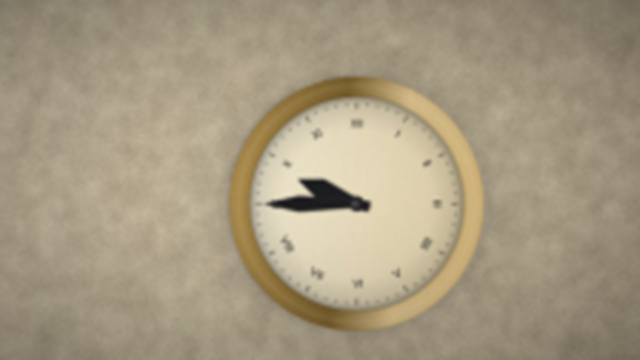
9h45
